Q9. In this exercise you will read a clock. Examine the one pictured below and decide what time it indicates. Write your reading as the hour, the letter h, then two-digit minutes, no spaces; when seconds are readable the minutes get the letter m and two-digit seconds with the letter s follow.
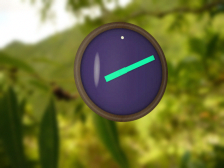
8h11
